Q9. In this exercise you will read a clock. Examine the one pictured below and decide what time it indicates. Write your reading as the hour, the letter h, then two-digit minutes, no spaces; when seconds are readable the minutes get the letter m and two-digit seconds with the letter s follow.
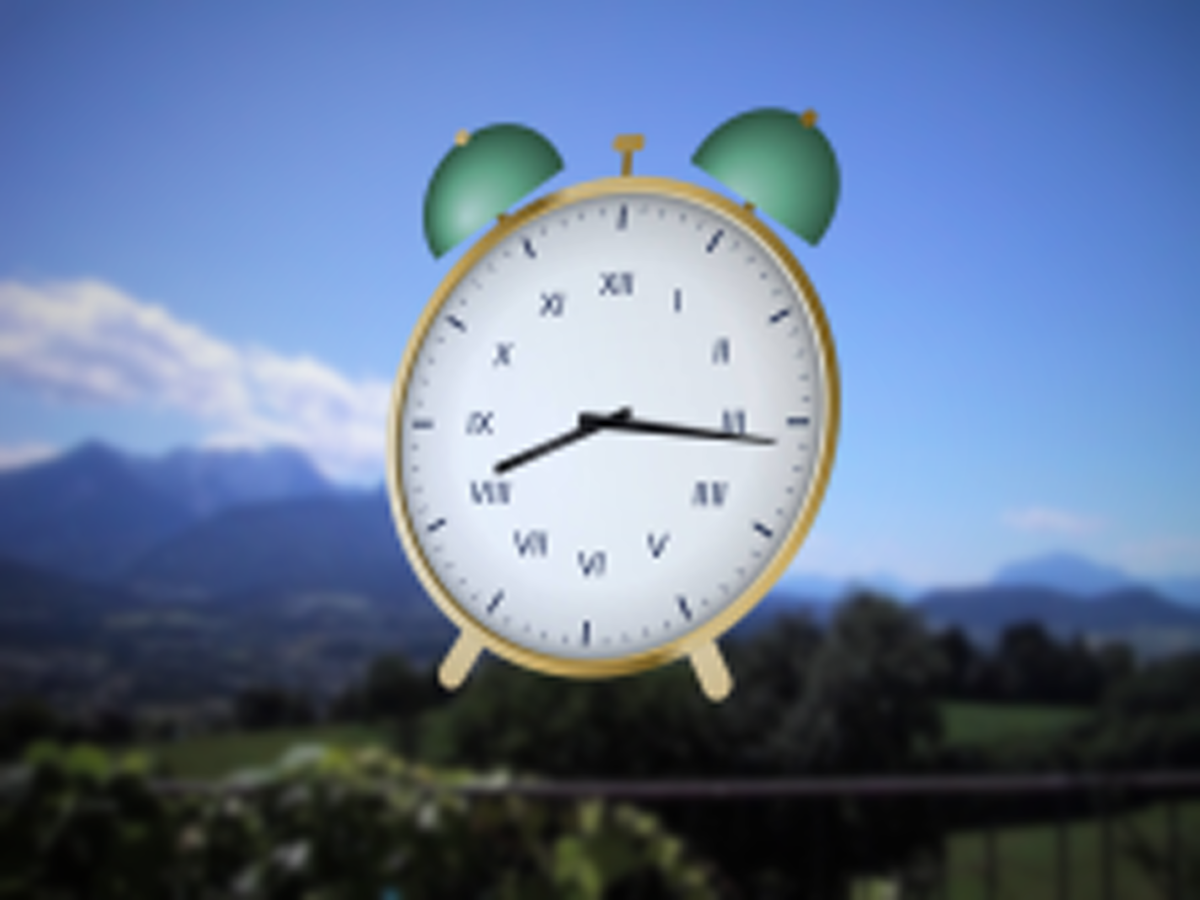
8h16
